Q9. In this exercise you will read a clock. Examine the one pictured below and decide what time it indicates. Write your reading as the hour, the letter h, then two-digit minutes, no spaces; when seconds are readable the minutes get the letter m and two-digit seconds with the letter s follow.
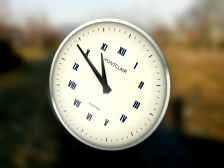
10h49
